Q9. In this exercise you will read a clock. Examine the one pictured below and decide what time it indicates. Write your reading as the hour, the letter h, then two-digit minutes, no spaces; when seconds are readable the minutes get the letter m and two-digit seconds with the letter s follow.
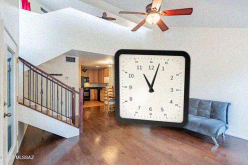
11h03
